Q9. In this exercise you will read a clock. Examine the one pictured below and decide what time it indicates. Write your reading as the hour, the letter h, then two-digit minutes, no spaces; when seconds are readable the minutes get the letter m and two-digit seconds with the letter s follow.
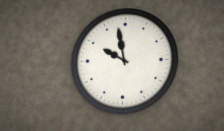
9h58
